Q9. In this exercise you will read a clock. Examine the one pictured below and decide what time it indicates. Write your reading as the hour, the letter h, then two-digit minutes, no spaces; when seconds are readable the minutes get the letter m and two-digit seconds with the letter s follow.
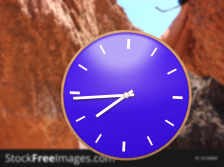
7h44
